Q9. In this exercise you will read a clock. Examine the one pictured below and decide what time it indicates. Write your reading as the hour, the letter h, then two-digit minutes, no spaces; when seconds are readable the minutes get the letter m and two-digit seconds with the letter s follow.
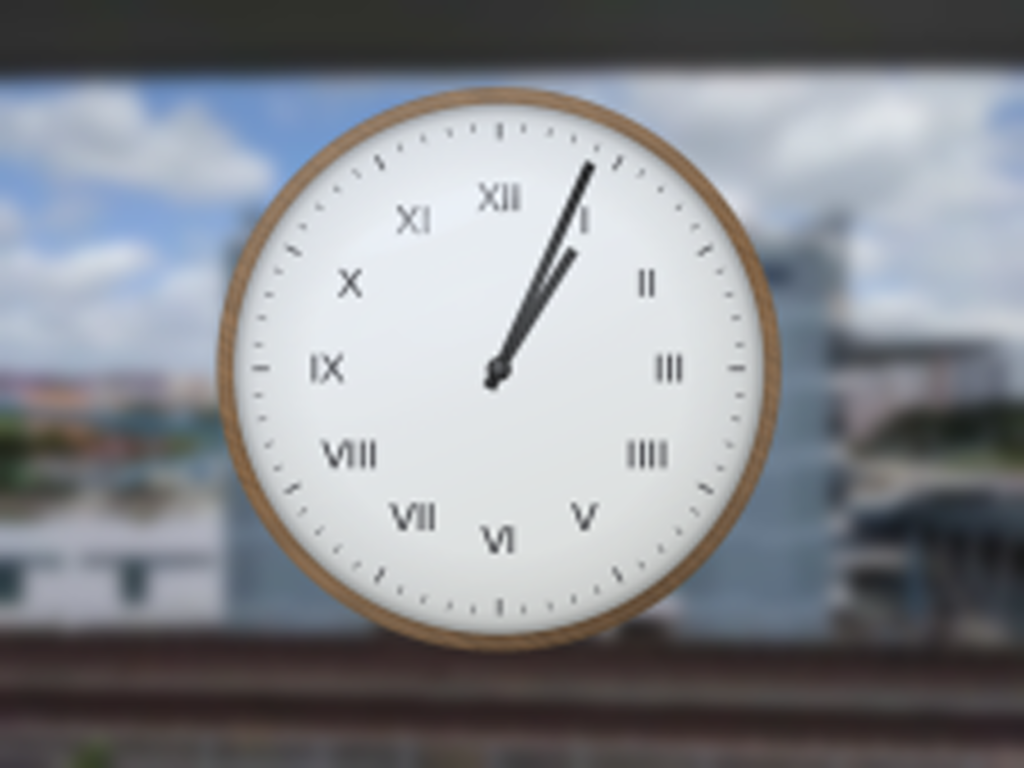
1h04
